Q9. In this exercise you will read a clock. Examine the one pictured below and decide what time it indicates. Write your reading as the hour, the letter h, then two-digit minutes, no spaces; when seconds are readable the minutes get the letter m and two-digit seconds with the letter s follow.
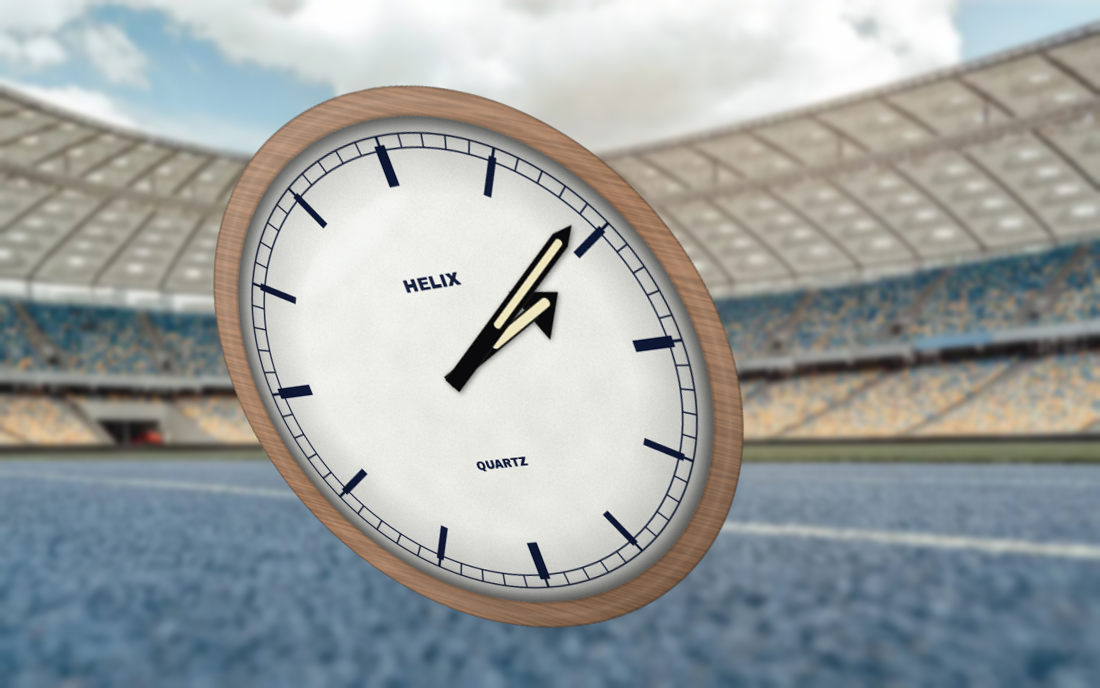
2h09
